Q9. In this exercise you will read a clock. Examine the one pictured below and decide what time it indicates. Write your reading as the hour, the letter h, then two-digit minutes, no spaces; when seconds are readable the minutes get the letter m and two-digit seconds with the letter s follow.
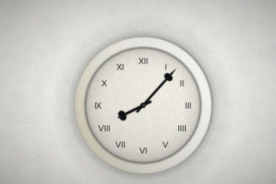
8h07
